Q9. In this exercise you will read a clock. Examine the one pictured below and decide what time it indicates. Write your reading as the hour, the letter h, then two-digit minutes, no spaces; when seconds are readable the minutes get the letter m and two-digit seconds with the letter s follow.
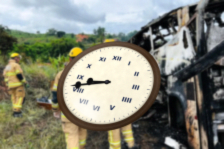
8h42
